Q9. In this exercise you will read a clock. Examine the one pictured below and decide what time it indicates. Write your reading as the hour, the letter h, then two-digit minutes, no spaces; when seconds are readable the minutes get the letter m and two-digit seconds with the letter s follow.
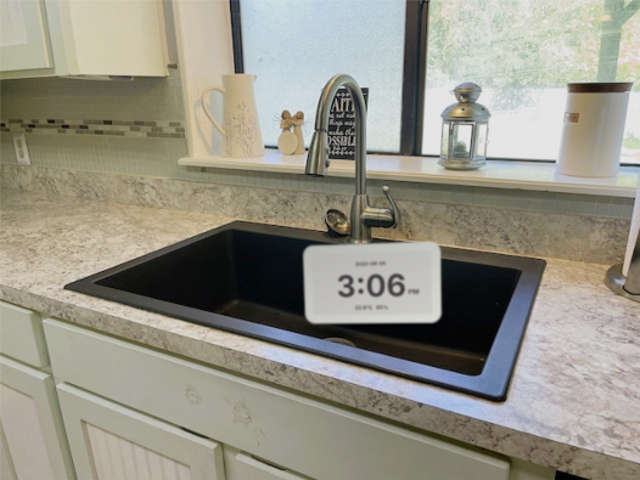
3h06
